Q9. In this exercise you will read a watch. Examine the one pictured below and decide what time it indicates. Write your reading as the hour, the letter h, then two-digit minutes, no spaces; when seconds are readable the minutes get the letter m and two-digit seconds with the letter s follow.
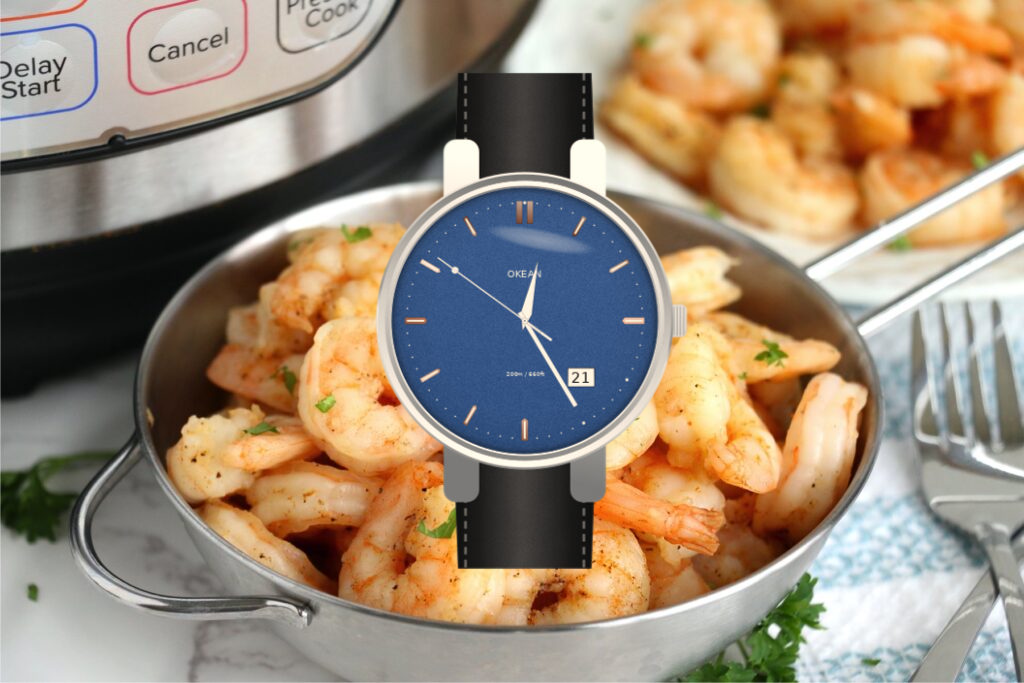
12h24m51s
